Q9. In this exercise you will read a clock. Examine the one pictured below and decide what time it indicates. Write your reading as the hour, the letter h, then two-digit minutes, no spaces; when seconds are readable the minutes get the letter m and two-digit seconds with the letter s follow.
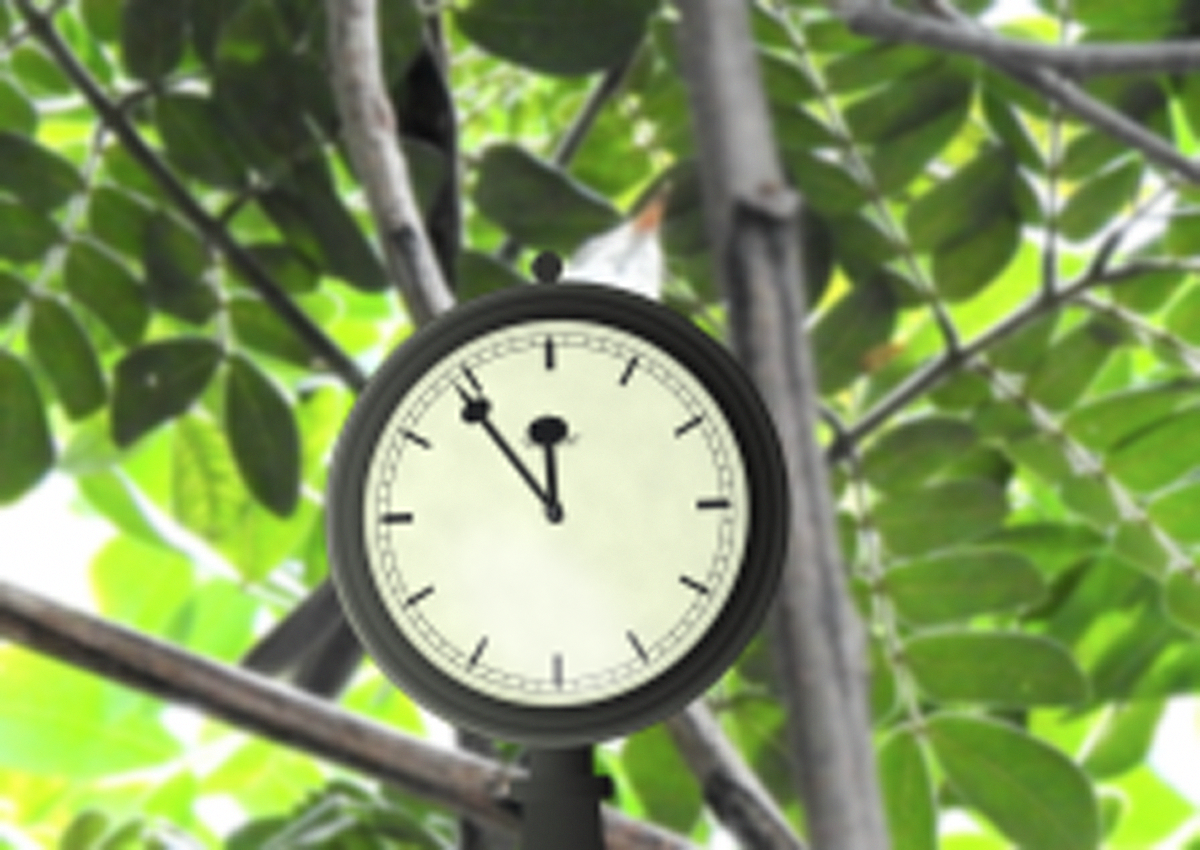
11h54
